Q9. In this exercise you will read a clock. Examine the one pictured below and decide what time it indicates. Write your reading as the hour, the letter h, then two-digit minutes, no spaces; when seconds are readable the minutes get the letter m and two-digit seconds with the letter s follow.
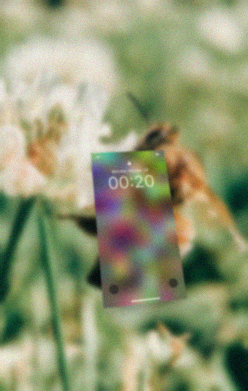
0h20
